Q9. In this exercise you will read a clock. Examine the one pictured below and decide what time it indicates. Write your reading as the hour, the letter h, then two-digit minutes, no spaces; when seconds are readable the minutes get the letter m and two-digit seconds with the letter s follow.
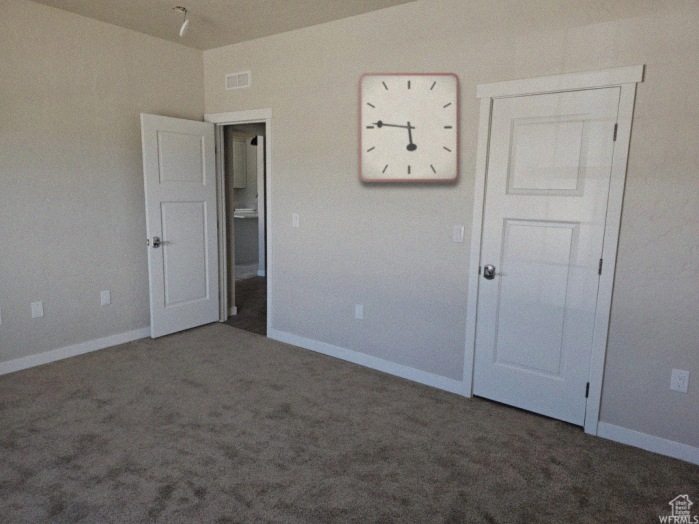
5h46
